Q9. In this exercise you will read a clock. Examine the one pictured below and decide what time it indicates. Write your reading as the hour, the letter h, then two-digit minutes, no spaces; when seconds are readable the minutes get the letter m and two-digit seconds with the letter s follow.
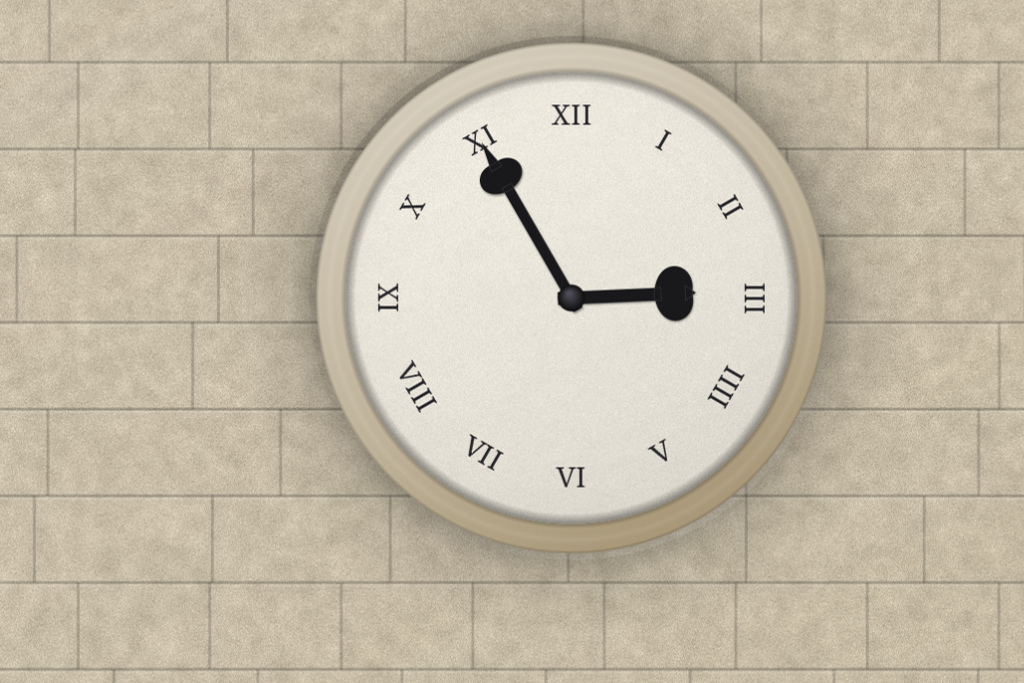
2h55
